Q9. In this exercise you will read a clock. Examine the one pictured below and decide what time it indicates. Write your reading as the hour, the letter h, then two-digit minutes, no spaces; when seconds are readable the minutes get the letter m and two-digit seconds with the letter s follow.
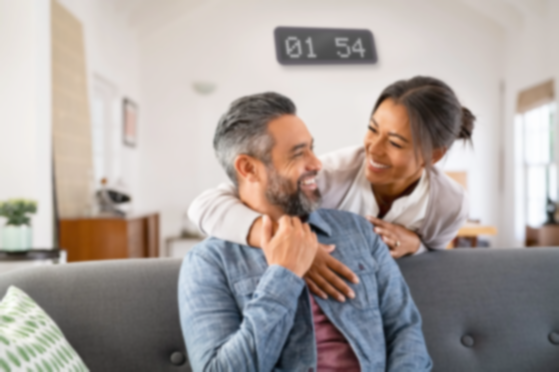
1h54
